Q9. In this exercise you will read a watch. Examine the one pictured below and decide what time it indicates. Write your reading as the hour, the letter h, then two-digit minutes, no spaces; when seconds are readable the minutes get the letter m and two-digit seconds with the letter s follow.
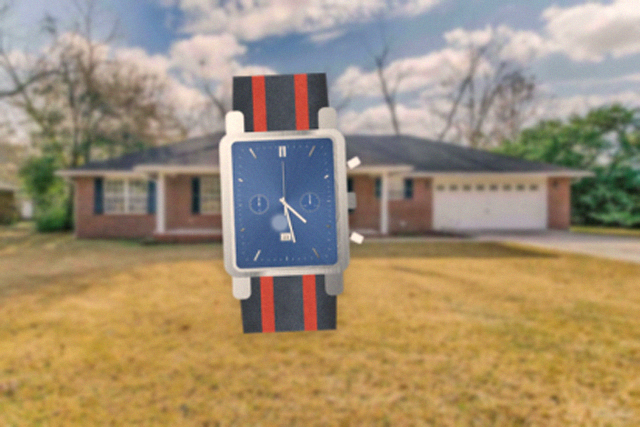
4h28
